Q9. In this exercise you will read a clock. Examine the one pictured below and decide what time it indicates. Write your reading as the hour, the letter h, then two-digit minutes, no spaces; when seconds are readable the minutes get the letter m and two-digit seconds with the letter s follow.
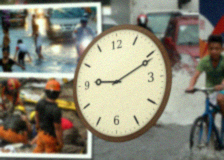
9h11
